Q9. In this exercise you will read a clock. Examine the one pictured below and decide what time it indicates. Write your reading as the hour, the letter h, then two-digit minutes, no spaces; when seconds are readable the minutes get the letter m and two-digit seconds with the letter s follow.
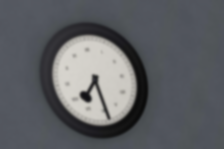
7h29
